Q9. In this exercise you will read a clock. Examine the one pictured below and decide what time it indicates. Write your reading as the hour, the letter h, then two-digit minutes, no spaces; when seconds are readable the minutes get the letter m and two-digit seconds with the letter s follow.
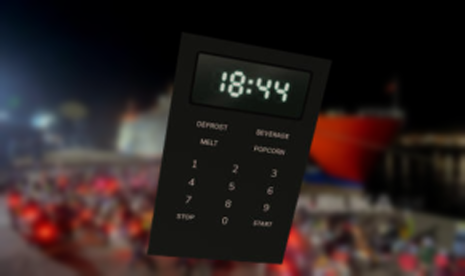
18h44
